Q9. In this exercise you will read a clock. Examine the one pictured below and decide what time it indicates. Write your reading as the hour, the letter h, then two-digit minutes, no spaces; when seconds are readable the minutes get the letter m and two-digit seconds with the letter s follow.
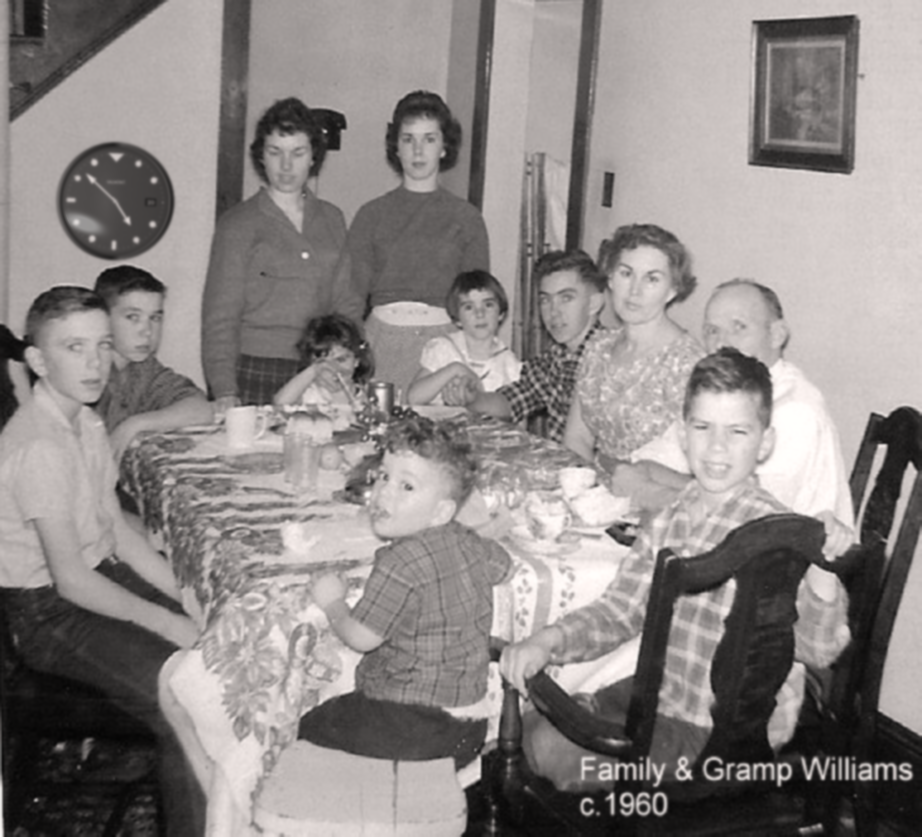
4h52
